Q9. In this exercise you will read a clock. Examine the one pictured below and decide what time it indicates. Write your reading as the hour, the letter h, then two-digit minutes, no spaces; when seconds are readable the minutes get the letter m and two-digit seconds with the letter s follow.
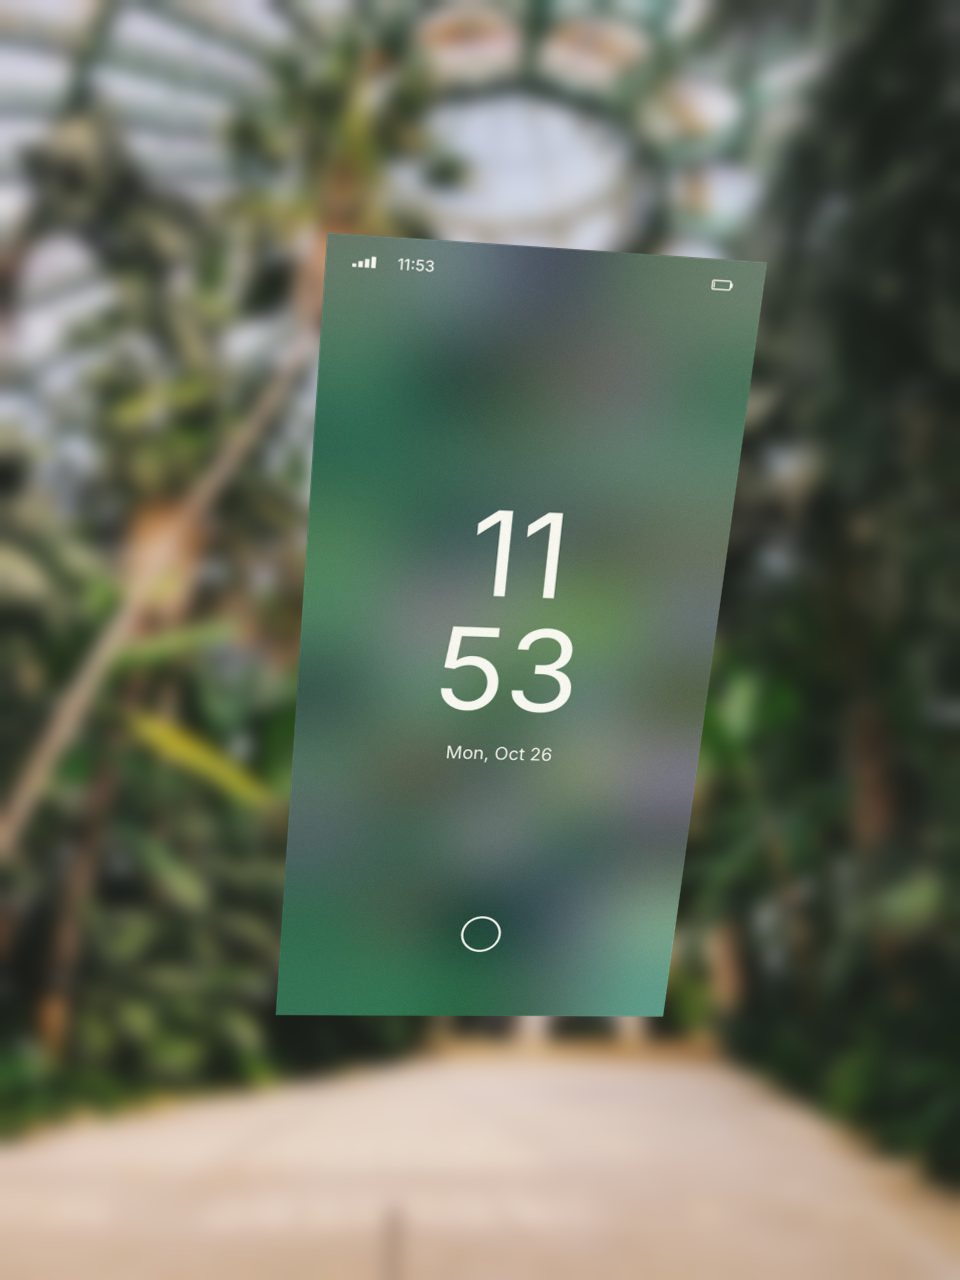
11h53
